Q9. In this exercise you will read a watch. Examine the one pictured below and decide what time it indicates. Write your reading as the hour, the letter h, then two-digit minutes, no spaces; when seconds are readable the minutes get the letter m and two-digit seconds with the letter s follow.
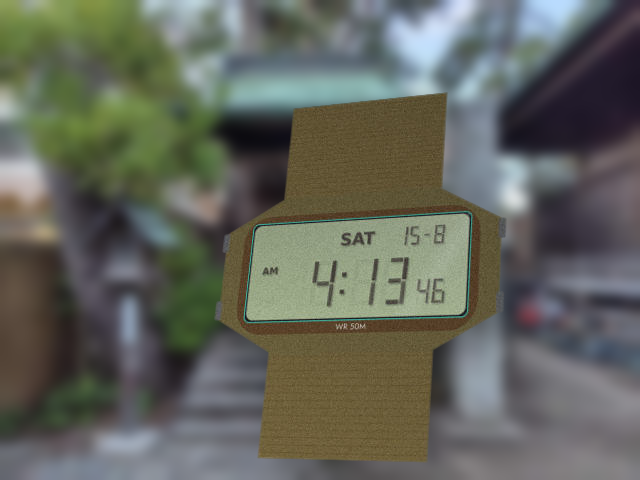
4h13m46s
